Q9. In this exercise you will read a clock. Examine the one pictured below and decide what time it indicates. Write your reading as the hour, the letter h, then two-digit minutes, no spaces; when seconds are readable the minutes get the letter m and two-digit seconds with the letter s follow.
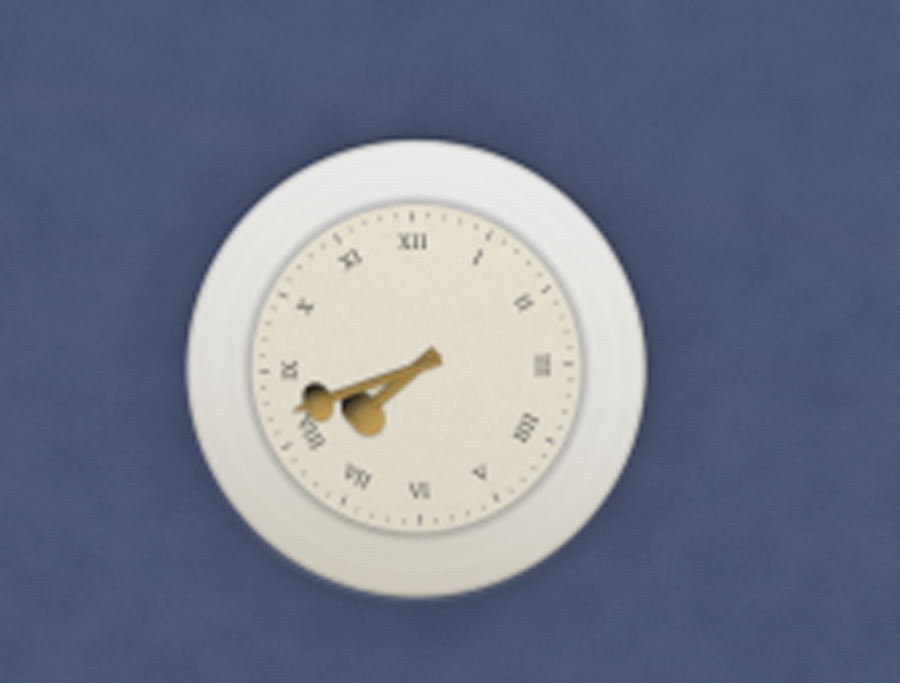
7h42
